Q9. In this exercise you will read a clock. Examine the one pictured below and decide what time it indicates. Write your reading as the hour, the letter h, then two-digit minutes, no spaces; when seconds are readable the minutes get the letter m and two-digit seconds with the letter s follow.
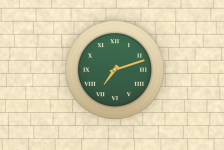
7h12
